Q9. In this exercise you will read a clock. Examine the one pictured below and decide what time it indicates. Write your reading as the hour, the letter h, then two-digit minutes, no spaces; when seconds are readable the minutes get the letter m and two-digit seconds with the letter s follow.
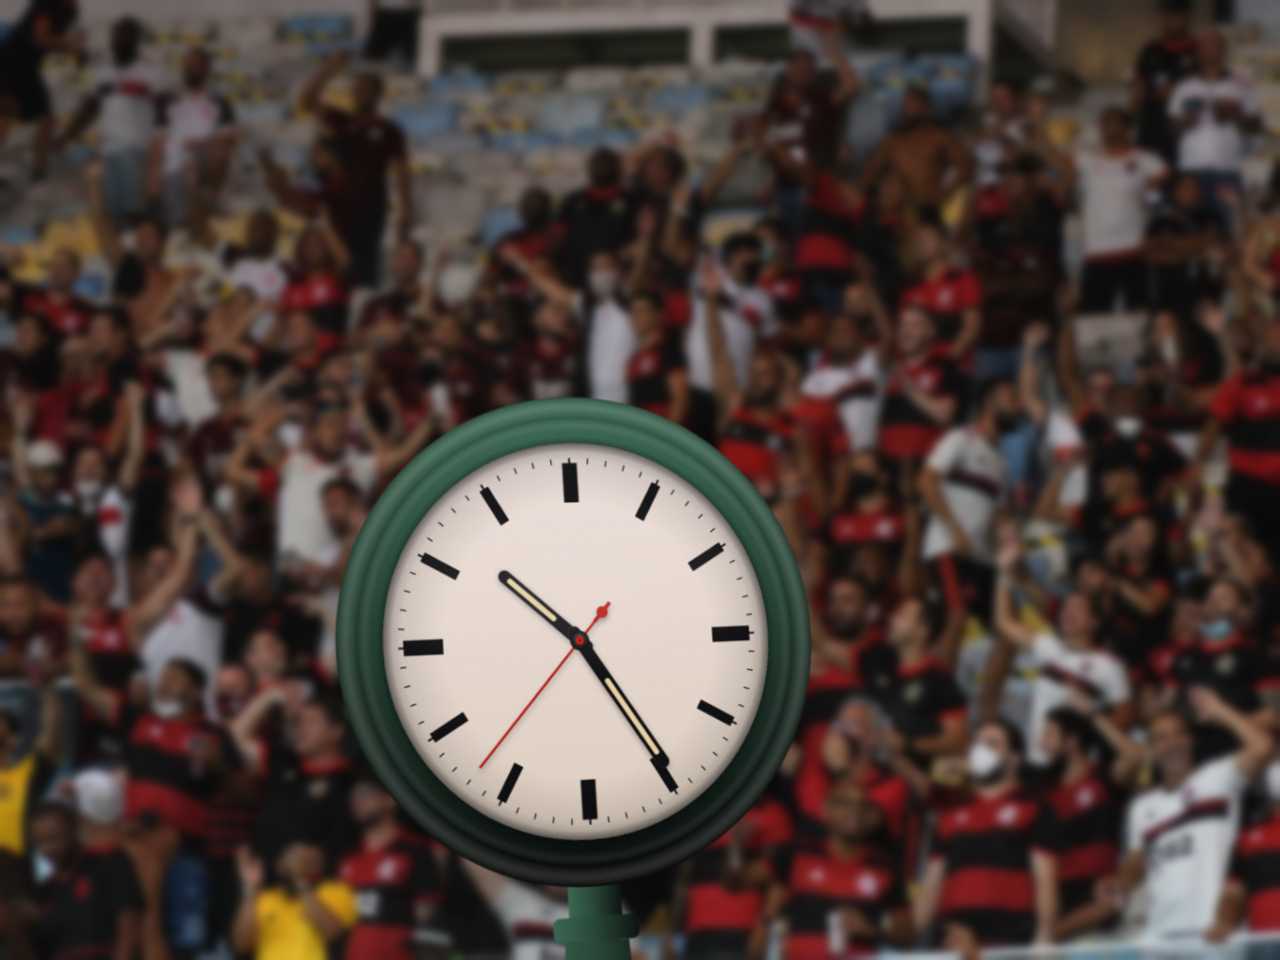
10h24m37s
